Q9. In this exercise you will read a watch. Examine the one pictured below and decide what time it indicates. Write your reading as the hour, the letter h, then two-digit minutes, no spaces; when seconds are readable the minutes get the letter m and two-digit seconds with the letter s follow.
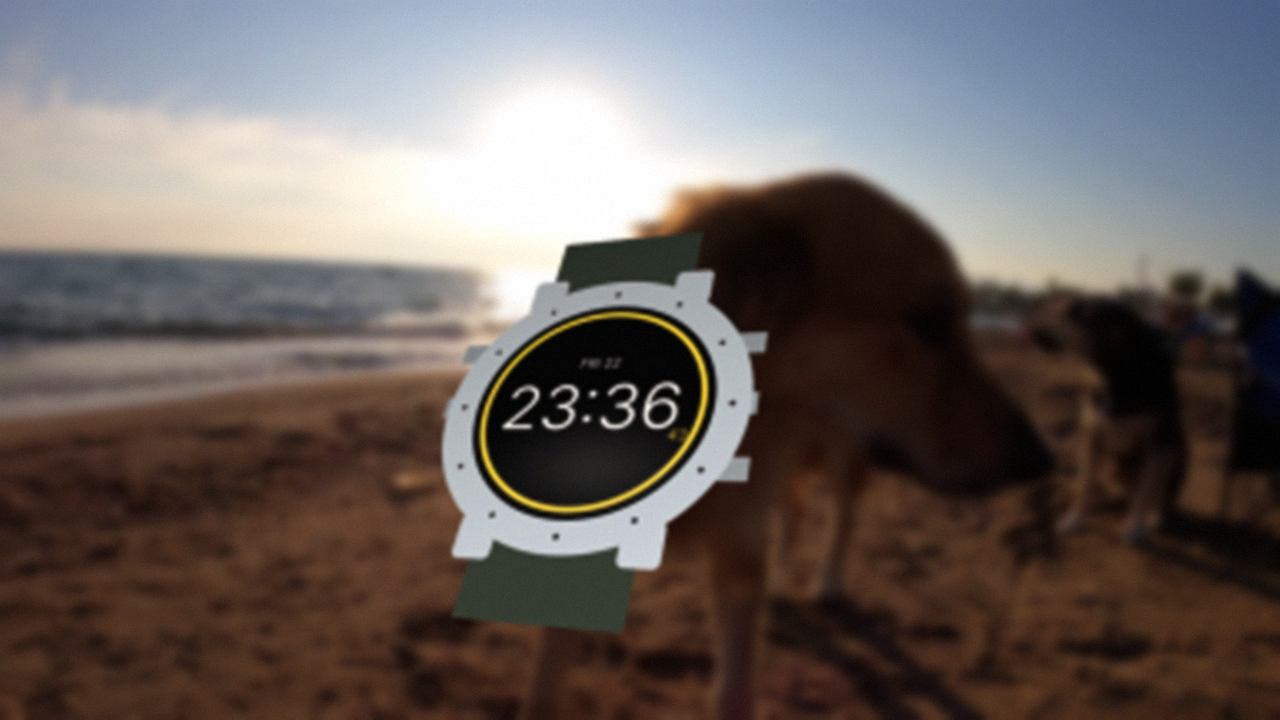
23h36
